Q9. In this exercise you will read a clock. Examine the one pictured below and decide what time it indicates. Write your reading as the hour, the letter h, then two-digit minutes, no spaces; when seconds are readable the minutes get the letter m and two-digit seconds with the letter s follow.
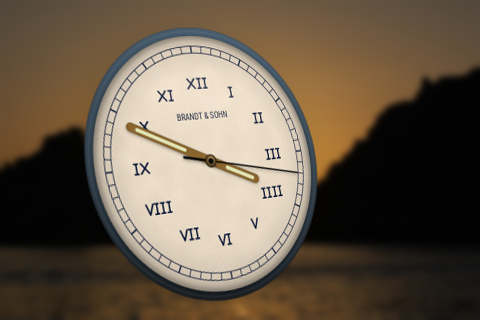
3h49m17s
